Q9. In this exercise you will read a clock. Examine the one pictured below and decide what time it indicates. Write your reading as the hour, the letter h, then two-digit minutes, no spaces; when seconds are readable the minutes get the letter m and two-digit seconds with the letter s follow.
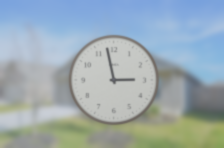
2h58
